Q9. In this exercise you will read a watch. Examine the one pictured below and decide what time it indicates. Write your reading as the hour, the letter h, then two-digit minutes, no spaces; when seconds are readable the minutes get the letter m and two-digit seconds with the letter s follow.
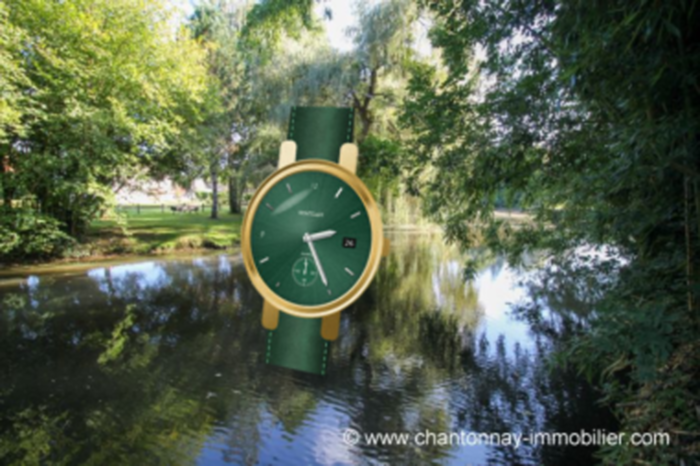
2h25
